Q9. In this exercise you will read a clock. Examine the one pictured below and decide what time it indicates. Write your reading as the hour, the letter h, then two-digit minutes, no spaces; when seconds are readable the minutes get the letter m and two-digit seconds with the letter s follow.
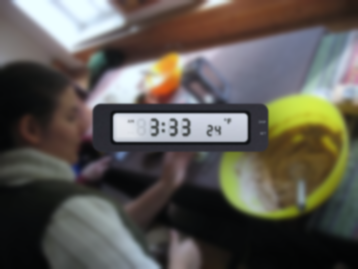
3h33
